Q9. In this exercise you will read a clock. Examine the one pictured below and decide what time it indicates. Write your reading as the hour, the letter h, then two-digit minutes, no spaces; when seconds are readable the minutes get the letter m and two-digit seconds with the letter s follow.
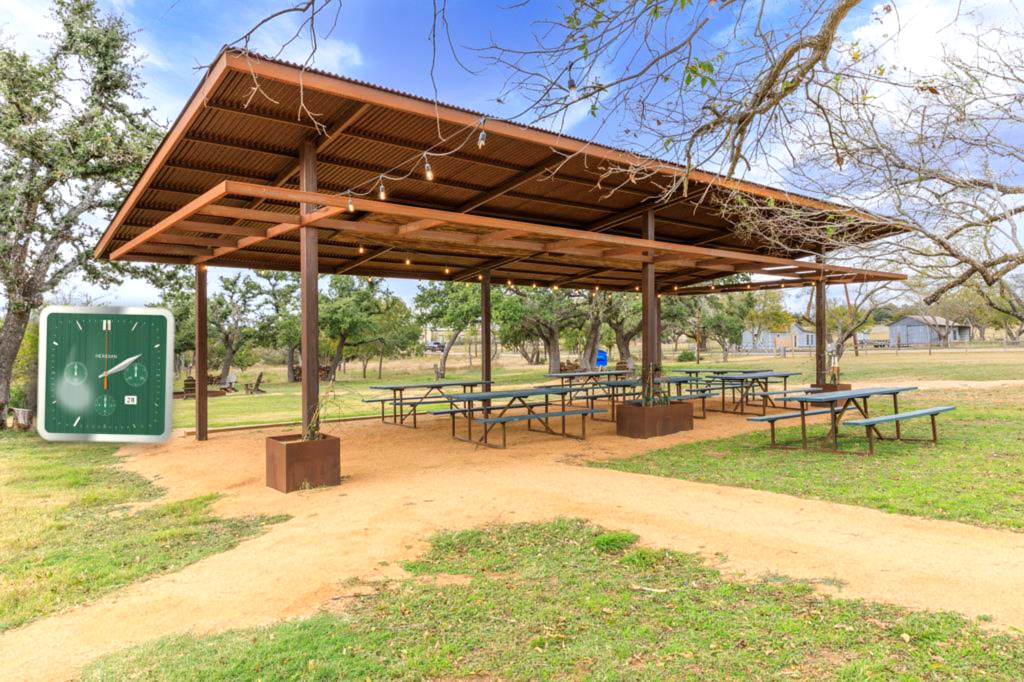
2h10
